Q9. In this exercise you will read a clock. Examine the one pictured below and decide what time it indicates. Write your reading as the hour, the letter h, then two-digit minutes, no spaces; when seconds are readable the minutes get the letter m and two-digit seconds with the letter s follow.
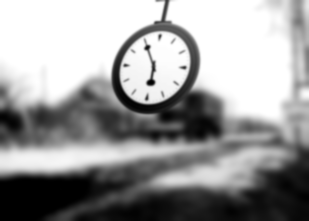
5h55
